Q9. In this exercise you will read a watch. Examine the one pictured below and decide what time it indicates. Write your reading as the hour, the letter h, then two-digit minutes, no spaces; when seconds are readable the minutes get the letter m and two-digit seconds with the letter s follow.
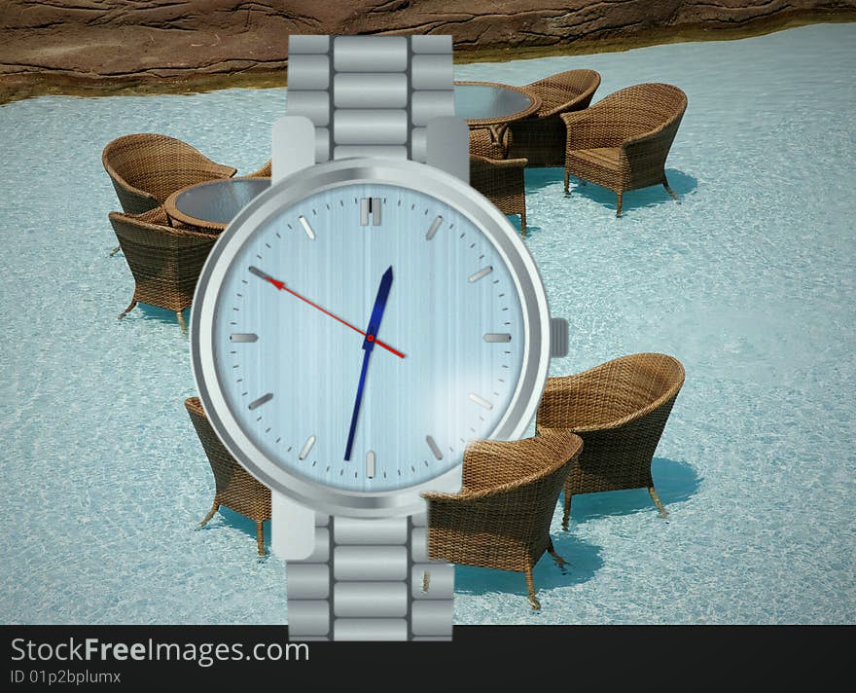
12h31m50s
